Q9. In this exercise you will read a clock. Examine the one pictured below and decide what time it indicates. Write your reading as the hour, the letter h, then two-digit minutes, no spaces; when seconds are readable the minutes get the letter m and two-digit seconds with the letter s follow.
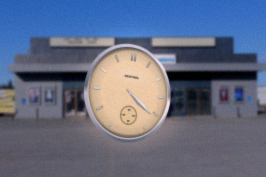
4h21
